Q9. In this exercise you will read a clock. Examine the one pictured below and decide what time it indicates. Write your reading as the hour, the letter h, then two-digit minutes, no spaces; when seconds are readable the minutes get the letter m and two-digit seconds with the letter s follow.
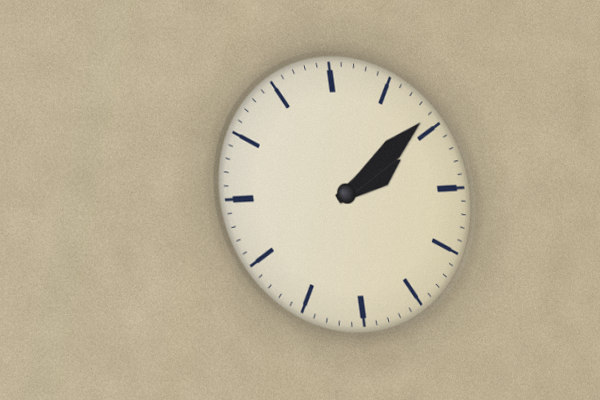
2h09
